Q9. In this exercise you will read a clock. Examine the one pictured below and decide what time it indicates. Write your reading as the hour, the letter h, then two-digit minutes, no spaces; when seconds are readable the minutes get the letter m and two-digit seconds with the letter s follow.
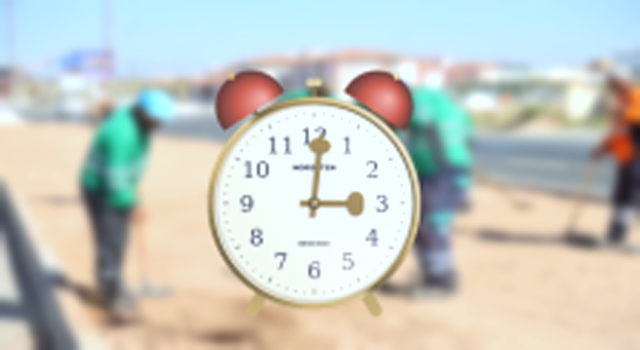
3h01
